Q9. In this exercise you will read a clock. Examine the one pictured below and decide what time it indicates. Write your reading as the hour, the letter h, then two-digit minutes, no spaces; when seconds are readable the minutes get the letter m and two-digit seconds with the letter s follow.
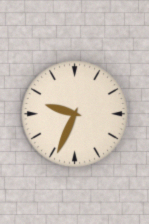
9h34
